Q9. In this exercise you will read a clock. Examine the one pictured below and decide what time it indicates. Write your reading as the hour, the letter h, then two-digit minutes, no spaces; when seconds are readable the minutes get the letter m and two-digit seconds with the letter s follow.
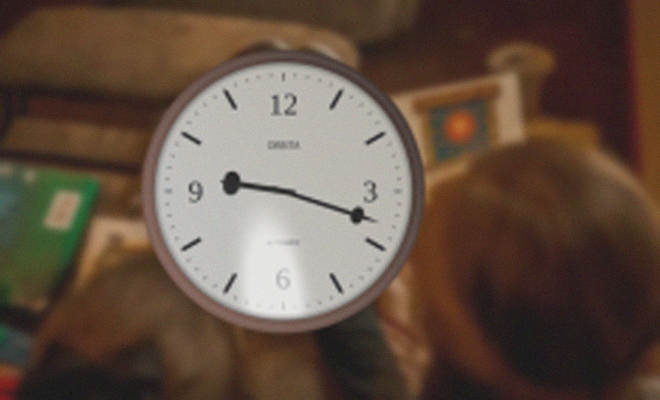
9h18
